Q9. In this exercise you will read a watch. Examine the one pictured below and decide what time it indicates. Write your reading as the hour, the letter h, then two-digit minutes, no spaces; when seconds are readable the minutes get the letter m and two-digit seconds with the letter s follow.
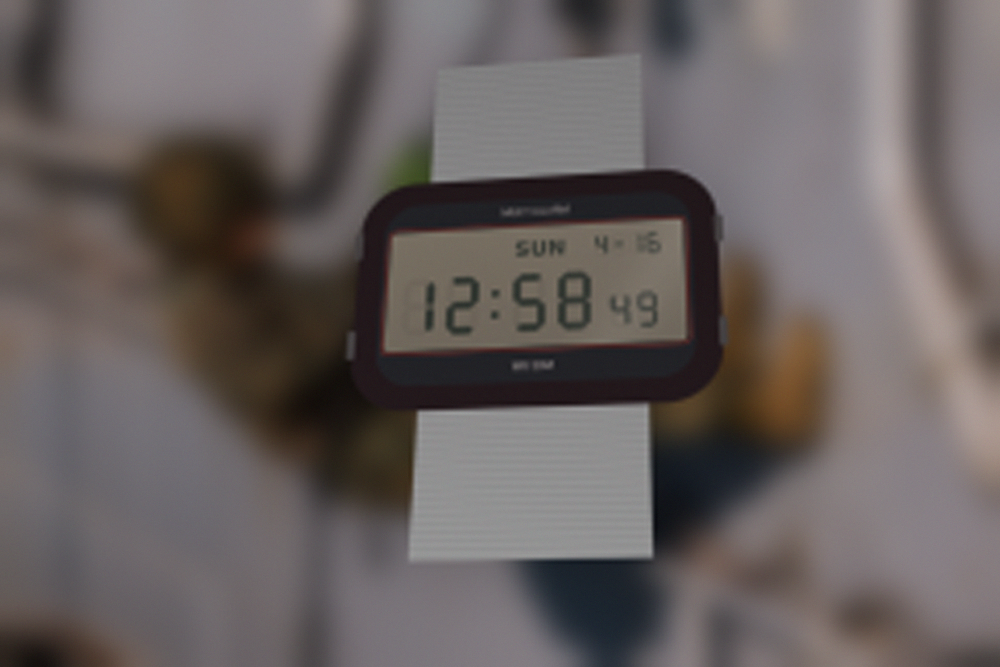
12h58m49s
